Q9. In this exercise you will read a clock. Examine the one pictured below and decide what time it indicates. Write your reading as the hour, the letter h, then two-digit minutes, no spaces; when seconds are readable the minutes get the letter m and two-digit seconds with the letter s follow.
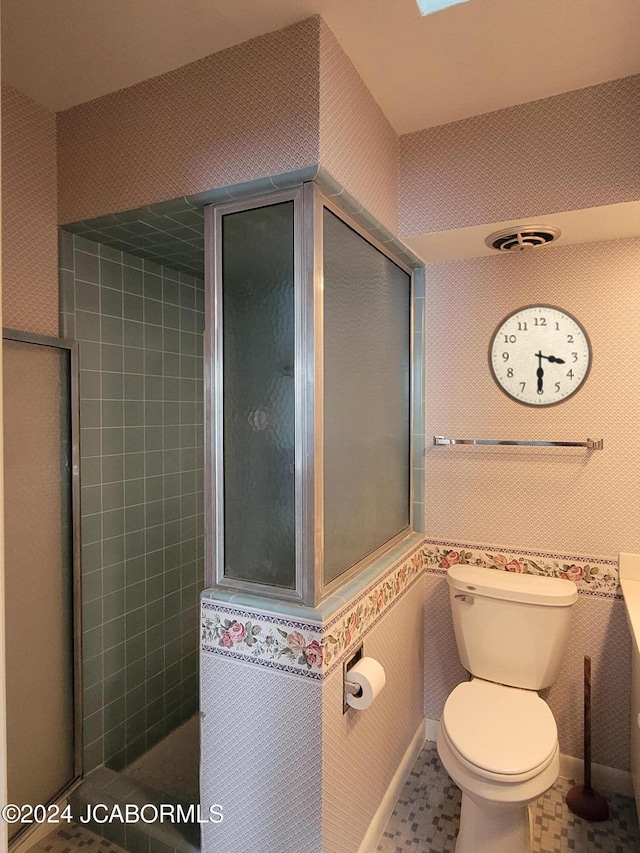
3h30
